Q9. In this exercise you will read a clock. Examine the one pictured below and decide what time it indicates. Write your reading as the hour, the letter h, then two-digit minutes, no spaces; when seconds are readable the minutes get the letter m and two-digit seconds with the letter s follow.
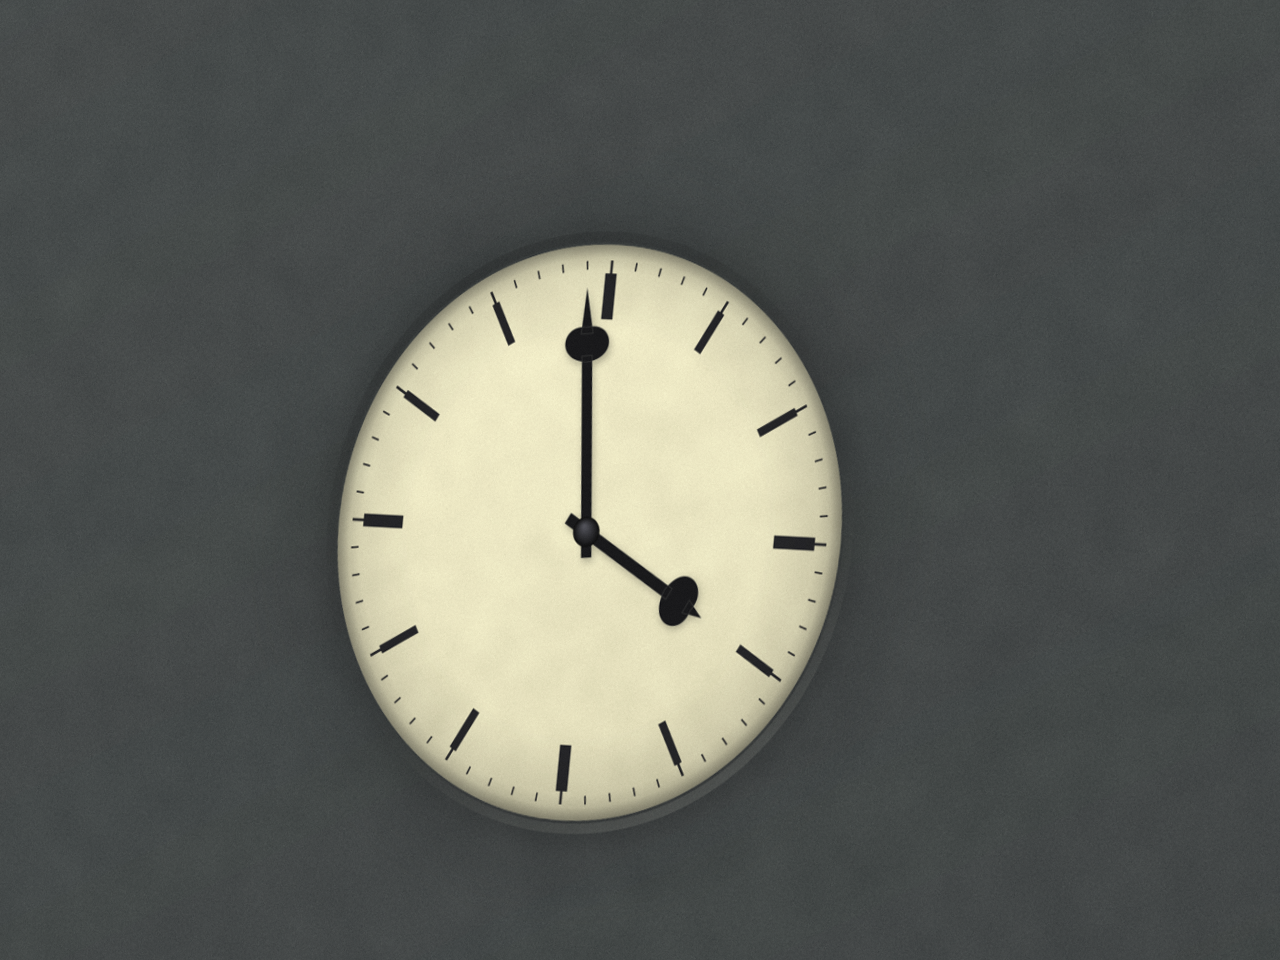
3h59
